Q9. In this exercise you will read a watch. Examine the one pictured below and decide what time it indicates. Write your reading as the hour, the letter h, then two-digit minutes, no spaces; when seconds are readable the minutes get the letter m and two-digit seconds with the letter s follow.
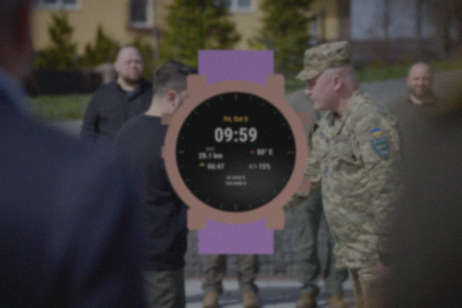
9h59
